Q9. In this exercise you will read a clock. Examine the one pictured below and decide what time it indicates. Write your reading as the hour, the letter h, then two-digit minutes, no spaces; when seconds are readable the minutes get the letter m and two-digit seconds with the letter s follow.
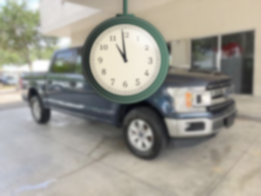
10h59
